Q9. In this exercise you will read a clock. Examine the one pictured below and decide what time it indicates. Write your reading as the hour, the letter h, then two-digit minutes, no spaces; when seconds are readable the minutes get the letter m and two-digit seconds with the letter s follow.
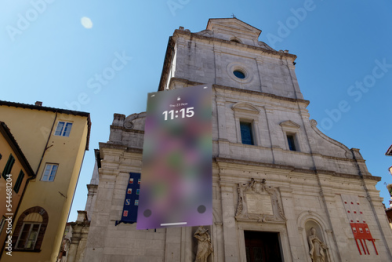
11h15
